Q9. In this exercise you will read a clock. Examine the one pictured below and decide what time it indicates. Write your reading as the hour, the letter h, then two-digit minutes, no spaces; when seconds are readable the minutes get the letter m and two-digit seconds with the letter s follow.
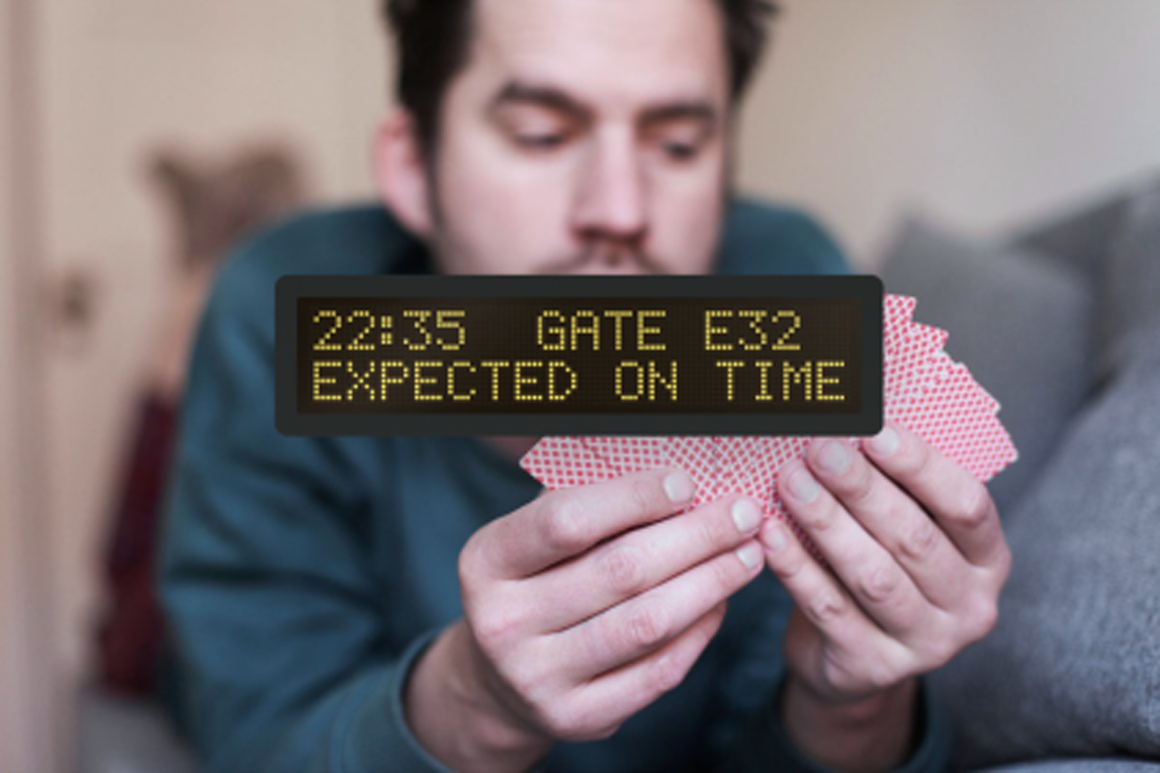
22h35
